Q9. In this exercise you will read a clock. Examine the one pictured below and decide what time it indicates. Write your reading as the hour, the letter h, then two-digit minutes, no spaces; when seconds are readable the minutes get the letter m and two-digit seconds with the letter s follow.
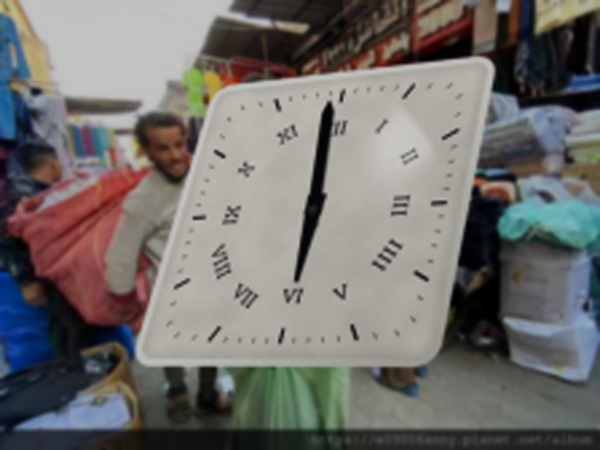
5h59
